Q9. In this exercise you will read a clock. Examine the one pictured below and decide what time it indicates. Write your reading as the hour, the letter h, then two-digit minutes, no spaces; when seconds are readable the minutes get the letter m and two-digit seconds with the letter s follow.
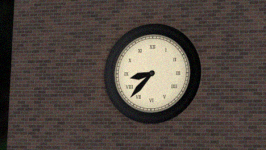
8h37
